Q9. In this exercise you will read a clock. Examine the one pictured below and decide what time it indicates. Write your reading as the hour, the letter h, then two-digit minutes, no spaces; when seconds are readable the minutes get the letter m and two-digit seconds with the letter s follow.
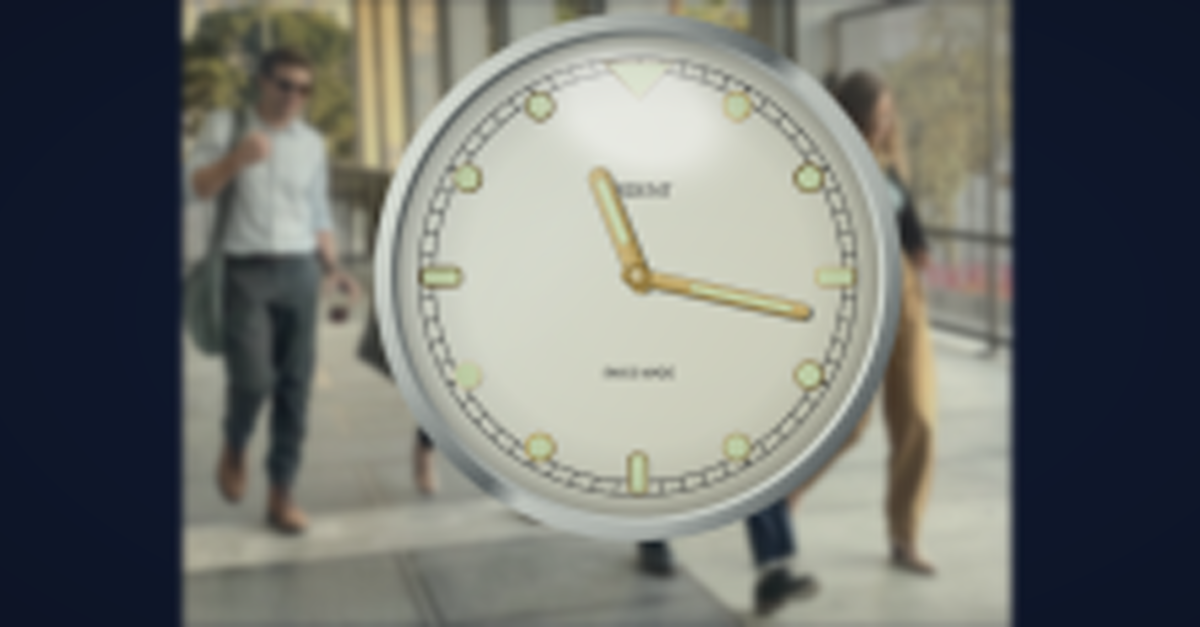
11h17
